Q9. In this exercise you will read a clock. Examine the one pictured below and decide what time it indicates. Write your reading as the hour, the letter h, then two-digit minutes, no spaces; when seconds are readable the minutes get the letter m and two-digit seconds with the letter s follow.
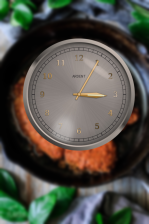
3h05
